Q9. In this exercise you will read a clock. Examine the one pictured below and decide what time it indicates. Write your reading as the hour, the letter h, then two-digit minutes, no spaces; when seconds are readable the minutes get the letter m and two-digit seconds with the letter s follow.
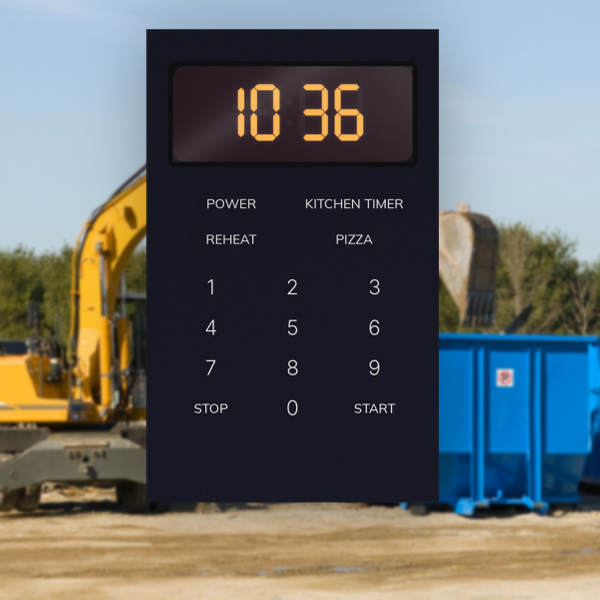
10h36
